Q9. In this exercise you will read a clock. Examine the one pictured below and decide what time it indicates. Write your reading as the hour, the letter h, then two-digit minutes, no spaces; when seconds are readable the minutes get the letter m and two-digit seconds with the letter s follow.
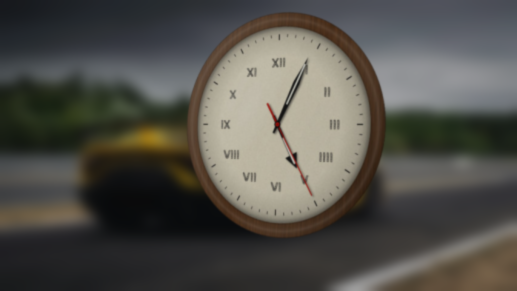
5h04m25s
